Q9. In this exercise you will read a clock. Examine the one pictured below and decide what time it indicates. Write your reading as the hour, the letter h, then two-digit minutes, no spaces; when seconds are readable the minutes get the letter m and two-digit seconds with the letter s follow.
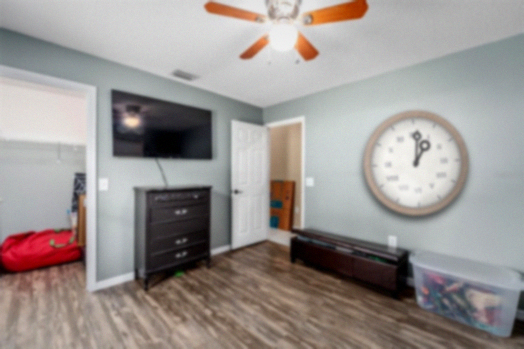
1h01
